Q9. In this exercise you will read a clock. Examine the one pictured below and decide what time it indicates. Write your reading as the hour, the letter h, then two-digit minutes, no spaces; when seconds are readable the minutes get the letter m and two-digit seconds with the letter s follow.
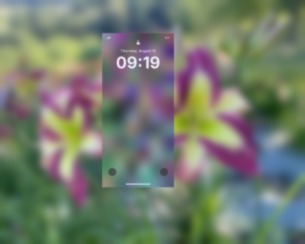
9h19
